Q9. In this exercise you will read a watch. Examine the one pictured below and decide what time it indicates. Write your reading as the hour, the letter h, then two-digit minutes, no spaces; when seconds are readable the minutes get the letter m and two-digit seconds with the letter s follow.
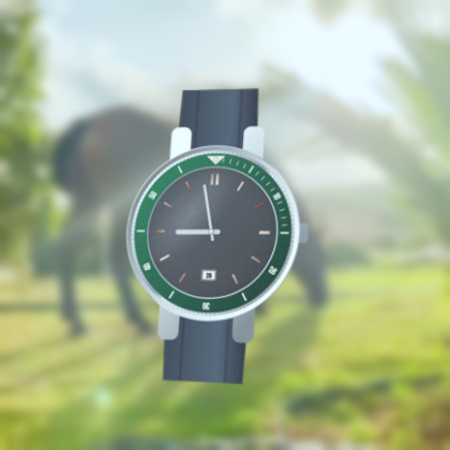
8h58
